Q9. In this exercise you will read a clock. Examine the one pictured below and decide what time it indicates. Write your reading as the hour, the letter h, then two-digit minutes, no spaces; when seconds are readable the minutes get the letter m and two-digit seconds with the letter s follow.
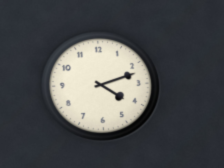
4h12
